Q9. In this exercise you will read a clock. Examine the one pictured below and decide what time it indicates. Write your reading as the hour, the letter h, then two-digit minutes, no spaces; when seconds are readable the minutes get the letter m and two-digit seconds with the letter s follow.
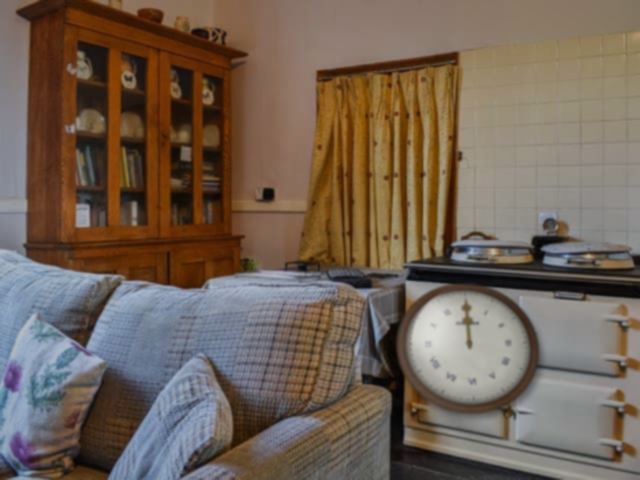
12h00
